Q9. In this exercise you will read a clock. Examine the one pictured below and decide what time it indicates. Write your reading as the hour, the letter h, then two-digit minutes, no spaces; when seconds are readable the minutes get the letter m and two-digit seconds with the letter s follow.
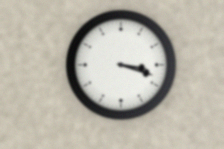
3h18
